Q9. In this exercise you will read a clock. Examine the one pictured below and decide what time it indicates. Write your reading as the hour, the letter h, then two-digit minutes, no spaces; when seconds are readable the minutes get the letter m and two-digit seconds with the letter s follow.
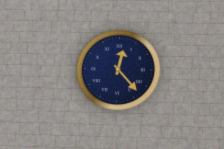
12h23
